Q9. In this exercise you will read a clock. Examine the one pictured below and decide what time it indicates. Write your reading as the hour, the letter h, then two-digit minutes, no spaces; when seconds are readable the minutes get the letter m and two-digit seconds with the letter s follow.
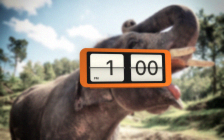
1h00
